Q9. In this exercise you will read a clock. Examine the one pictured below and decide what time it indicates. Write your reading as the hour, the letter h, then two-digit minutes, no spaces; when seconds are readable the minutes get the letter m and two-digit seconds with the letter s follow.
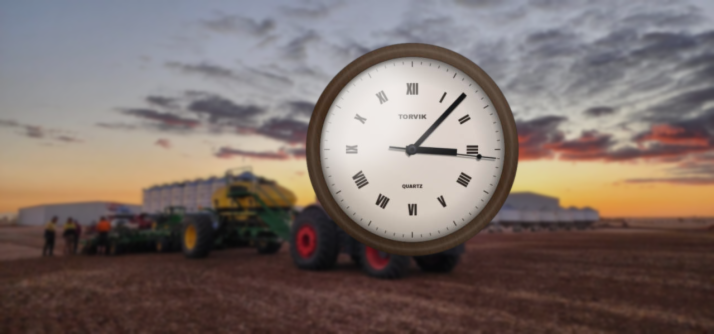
3h07m16s
